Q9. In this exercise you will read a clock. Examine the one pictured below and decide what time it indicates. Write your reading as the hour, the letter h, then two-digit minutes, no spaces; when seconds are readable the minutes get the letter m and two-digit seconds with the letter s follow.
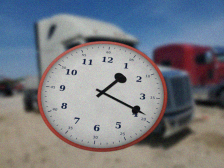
1h19
